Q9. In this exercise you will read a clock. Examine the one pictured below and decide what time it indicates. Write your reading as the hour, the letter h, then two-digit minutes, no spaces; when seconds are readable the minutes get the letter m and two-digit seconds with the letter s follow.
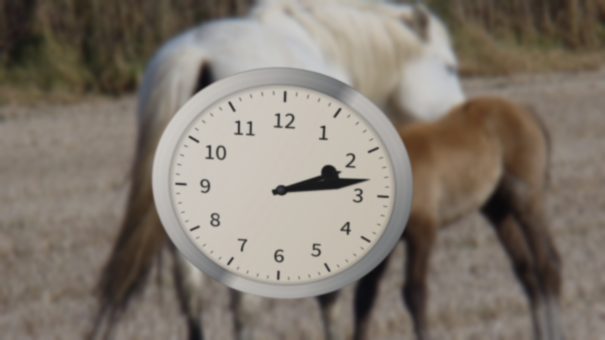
2h13
